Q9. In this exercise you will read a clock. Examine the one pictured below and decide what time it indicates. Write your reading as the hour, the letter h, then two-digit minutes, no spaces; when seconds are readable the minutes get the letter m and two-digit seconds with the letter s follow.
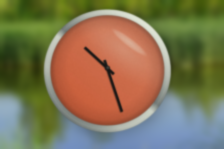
10h27
